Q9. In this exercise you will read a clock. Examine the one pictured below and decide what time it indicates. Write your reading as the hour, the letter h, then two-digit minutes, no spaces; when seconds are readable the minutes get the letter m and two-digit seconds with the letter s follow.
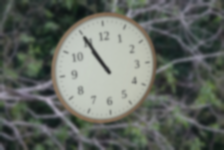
10h55
